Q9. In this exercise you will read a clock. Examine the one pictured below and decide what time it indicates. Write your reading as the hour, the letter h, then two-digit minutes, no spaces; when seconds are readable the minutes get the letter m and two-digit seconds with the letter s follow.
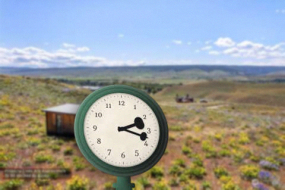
2h18
